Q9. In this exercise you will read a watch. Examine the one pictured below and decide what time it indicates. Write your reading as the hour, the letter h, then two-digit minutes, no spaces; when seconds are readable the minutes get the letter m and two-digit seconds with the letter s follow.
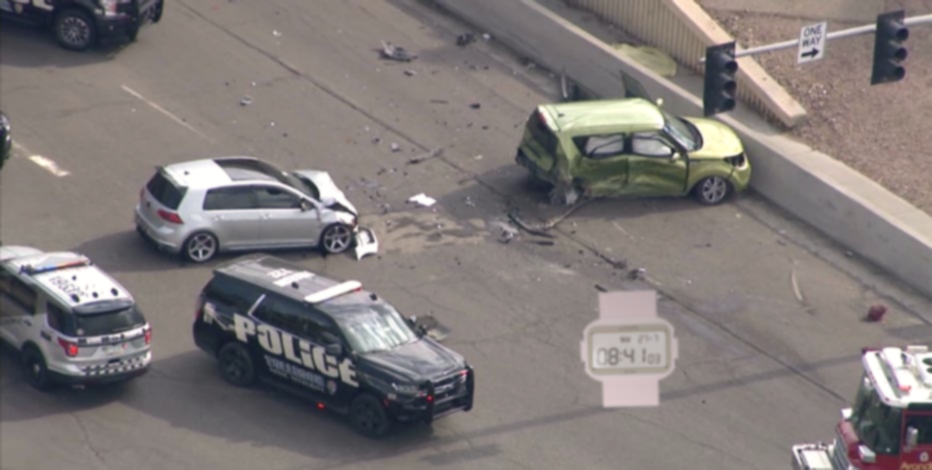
8h41
